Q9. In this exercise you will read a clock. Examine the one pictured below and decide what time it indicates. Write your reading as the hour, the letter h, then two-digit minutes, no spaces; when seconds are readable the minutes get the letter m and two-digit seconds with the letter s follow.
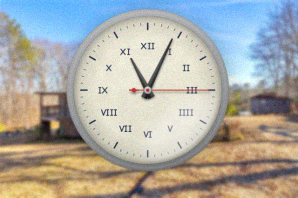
11h04m15s
